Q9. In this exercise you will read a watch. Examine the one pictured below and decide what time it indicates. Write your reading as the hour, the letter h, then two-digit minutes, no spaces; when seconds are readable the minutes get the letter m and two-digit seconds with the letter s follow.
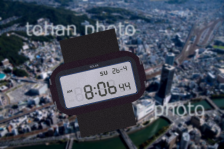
8h06m44s
